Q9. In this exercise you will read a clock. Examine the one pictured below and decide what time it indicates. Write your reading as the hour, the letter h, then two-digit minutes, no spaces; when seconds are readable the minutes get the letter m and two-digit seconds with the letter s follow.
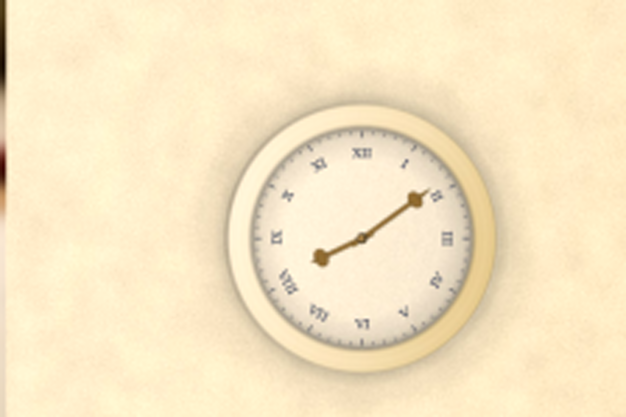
8h09
